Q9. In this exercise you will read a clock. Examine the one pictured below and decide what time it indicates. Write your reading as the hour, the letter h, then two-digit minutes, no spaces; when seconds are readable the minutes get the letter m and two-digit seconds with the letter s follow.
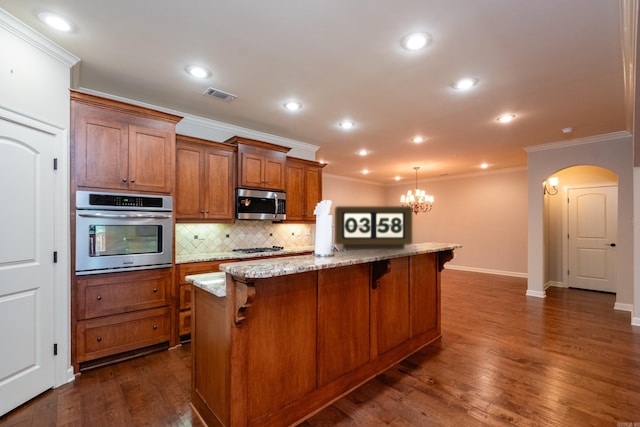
3h58
